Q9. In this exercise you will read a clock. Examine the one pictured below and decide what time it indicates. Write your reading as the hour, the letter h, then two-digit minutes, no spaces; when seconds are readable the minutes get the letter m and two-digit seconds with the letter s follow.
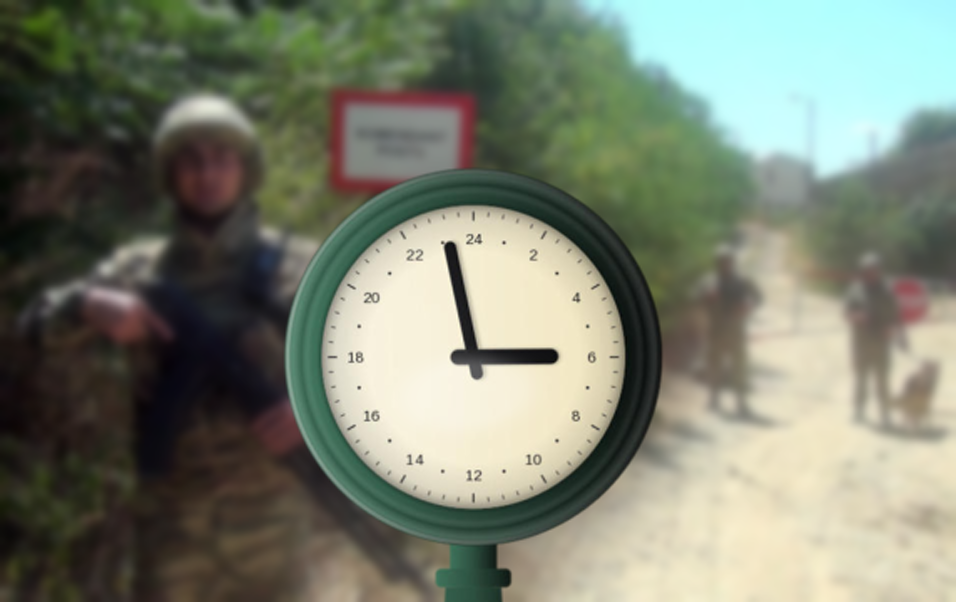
5h58
